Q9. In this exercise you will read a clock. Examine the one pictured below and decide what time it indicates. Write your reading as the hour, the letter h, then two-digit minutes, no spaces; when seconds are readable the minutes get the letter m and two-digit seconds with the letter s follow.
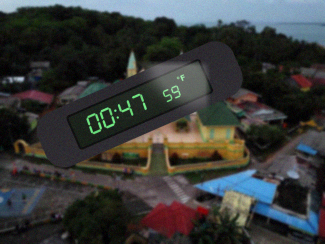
0h47
